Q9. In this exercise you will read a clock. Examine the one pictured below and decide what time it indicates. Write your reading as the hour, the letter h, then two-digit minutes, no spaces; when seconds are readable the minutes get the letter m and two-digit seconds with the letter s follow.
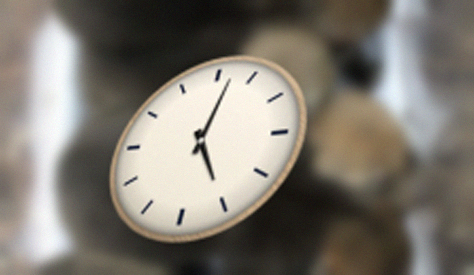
5h02
